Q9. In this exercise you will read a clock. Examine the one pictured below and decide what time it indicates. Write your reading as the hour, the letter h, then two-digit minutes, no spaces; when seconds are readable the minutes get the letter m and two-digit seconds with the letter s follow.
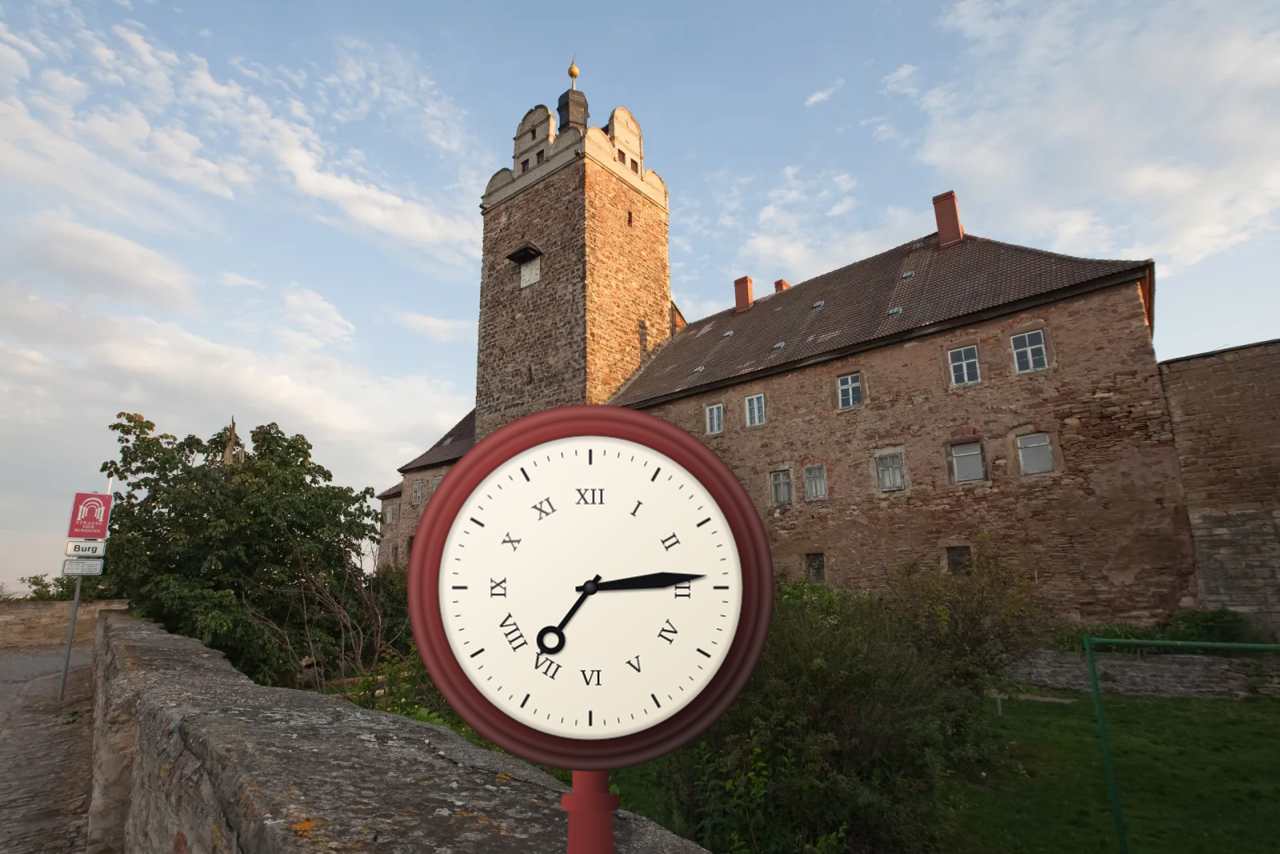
7h14
